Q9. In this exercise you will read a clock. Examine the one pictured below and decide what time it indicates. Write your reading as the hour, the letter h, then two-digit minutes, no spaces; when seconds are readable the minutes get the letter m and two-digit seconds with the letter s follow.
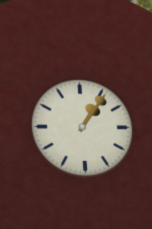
1h06
